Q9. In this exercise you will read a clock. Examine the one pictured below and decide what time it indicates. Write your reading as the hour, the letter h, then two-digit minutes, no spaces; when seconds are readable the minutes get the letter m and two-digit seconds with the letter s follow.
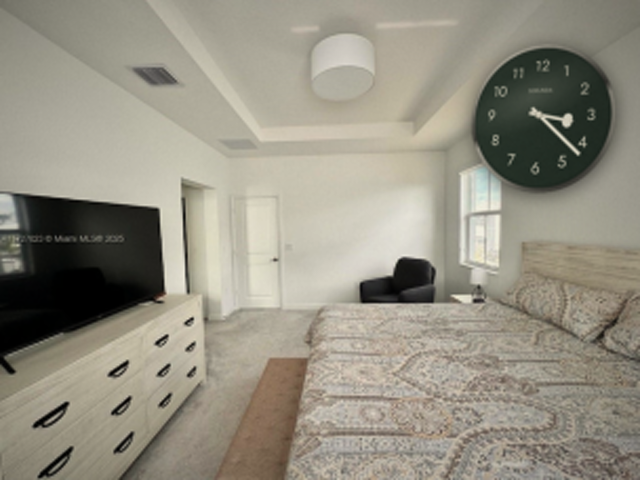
3h22
